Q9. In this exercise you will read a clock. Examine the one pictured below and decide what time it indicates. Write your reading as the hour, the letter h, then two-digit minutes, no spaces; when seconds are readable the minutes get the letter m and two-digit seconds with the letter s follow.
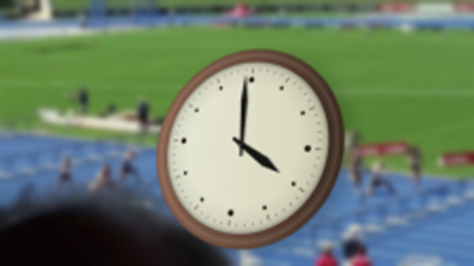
3h59
